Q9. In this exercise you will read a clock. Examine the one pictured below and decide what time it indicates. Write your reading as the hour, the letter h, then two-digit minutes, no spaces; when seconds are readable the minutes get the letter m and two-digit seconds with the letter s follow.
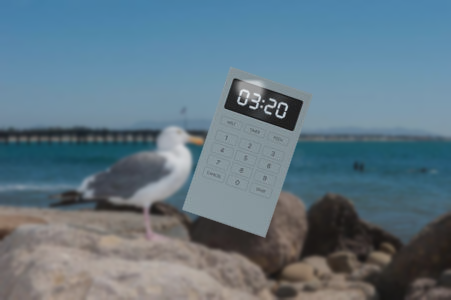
3h20
